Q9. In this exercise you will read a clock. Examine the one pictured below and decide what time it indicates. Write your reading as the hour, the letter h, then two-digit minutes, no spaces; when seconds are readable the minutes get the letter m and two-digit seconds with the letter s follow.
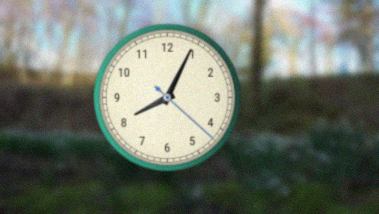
8h04m22s
